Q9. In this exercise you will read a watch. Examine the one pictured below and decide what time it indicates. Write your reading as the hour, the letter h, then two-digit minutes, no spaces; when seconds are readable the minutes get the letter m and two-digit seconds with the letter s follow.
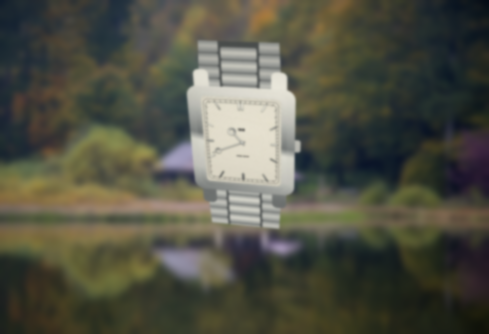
10h41
